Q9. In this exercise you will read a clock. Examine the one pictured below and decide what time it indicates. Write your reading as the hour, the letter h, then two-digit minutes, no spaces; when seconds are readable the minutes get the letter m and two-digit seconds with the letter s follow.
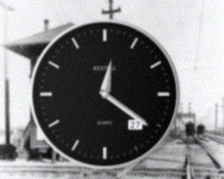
12h21
